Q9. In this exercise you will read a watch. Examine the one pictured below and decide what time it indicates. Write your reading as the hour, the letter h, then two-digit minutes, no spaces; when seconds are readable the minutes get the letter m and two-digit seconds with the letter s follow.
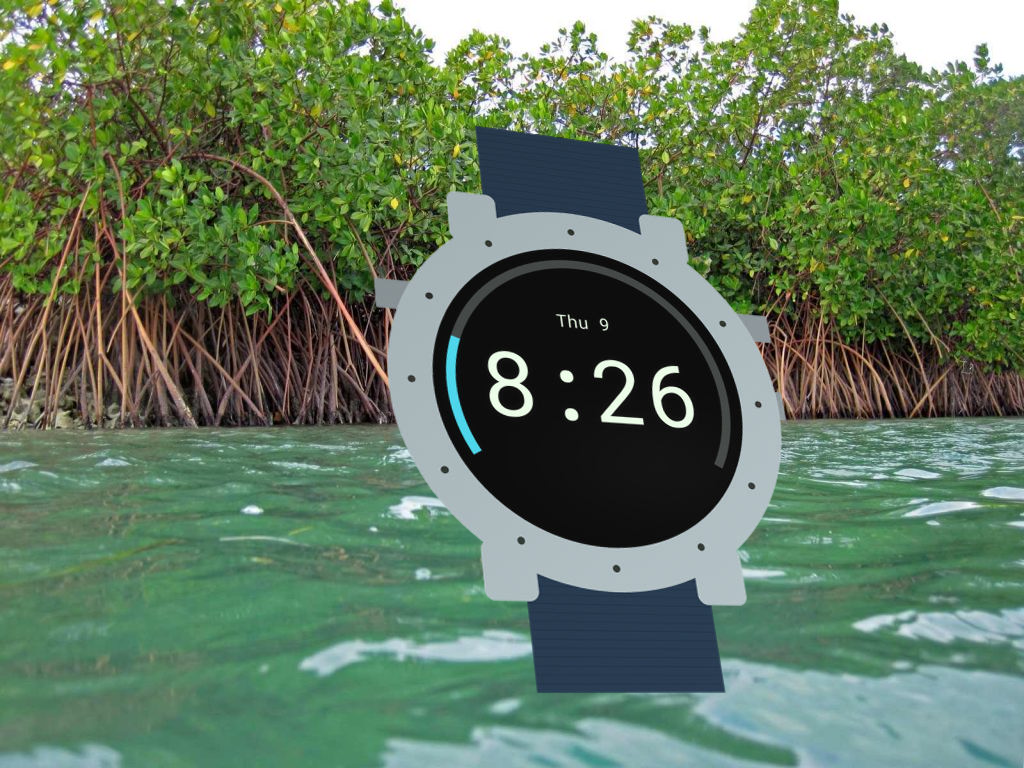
8h26
